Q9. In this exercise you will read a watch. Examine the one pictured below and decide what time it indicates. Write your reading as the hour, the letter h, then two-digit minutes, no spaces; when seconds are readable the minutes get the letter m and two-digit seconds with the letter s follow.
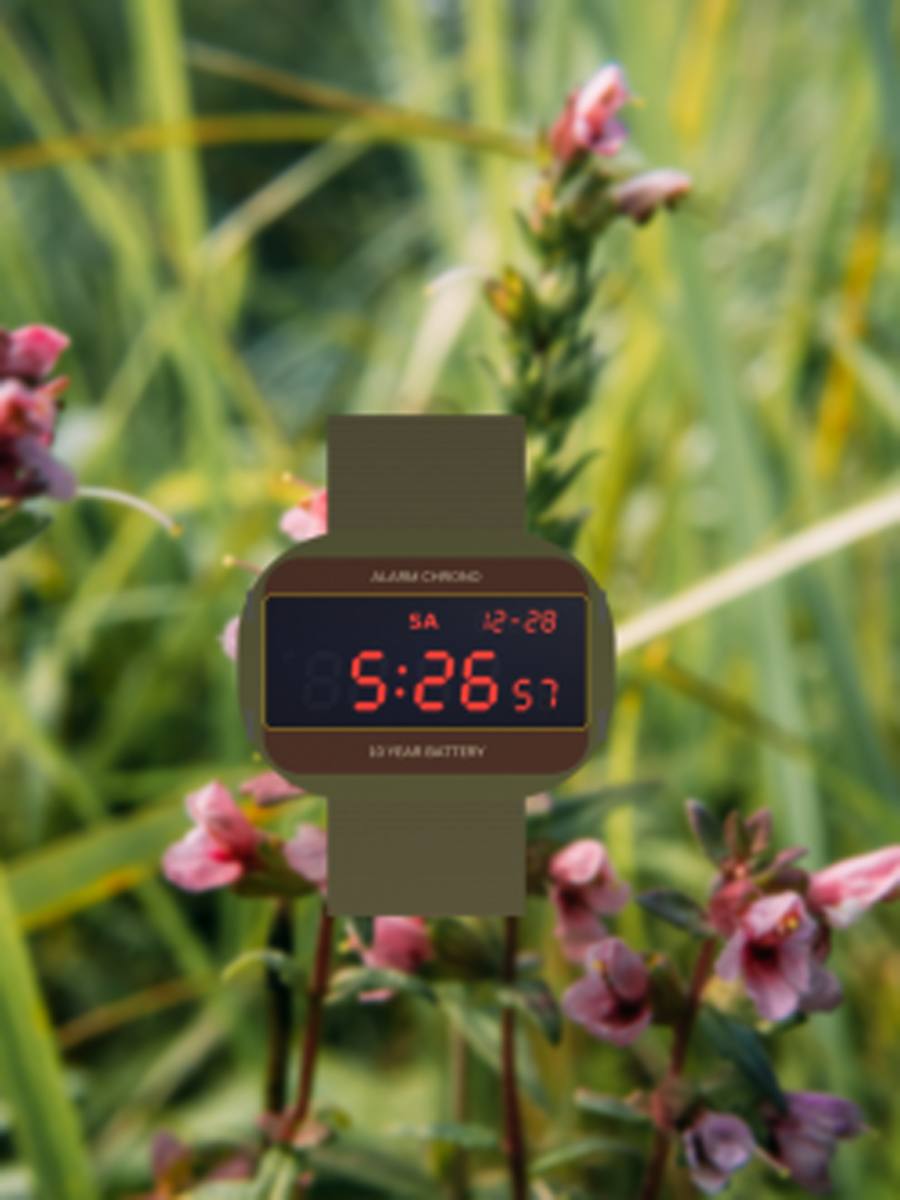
5h26m57s
